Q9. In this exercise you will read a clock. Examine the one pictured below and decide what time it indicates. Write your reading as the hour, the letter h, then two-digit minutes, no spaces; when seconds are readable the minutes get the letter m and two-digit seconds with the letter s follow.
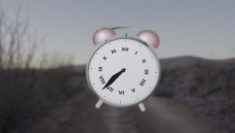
7h37
